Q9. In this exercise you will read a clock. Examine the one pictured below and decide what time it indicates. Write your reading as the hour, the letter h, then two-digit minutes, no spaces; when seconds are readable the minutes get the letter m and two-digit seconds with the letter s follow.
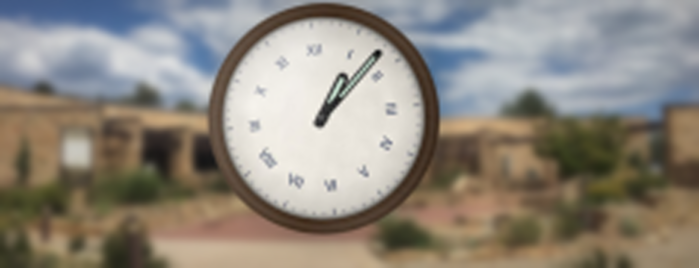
1h08
